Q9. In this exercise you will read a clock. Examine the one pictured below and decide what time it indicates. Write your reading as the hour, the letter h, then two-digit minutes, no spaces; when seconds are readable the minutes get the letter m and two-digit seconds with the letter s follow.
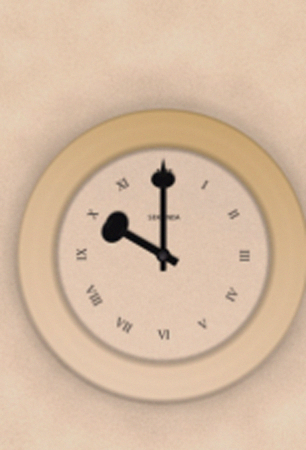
10h00
